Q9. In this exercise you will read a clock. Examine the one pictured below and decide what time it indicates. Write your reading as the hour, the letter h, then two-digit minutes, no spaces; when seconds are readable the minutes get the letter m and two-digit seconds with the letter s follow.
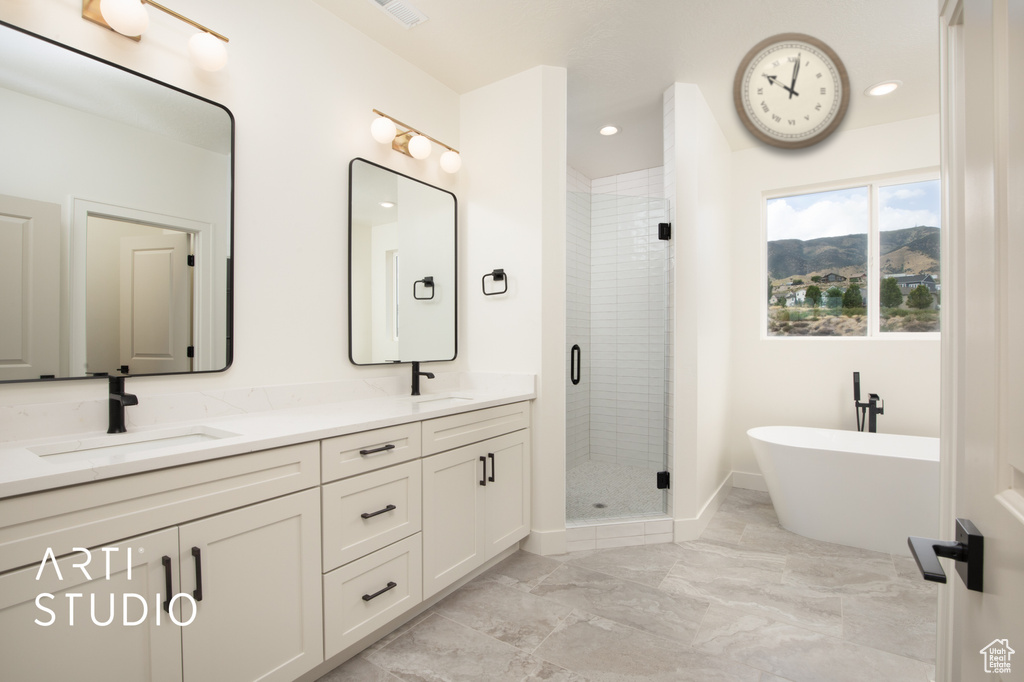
10h02
